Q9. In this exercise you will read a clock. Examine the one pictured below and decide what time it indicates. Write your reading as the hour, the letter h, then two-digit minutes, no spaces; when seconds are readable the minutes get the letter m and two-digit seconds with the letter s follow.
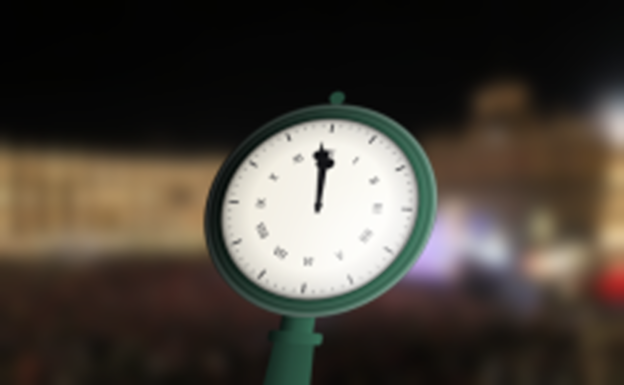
11h59
